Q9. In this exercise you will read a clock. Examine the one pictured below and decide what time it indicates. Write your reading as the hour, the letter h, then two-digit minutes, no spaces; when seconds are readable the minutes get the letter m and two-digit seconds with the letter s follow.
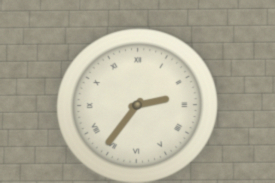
2h36
